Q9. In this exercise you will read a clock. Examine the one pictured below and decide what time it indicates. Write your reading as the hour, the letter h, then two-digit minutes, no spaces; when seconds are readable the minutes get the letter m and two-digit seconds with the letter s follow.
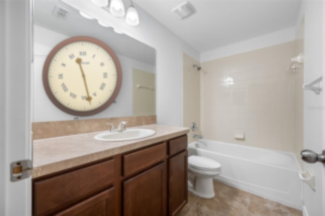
11h28
